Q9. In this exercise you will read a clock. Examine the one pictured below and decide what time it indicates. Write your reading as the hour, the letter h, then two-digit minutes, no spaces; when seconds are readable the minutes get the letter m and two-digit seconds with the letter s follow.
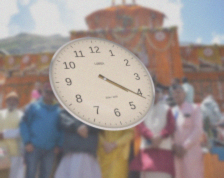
4h21
